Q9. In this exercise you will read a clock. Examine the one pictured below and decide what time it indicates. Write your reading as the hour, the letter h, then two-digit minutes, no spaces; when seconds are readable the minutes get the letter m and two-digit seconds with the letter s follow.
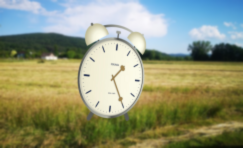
1h25
